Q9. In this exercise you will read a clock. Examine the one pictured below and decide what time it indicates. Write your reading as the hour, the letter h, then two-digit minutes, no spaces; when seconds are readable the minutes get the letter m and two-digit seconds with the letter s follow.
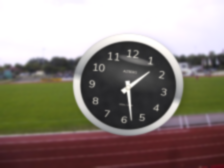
1h28
